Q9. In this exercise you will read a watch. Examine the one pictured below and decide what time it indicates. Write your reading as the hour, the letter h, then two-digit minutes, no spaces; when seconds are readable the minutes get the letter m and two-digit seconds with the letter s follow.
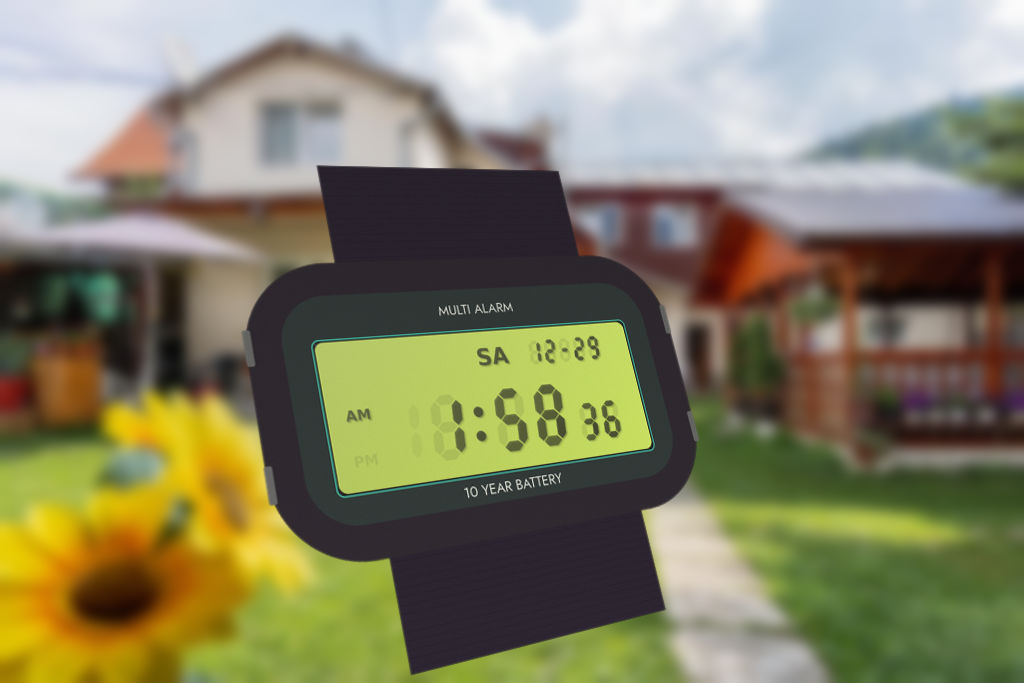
1h58m36s
